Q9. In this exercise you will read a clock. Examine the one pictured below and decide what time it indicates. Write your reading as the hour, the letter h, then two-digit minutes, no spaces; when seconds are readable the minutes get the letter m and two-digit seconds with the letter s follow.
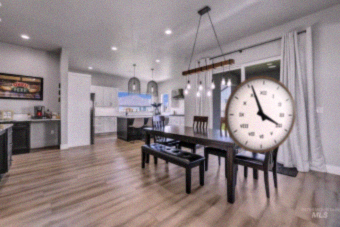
3h56
